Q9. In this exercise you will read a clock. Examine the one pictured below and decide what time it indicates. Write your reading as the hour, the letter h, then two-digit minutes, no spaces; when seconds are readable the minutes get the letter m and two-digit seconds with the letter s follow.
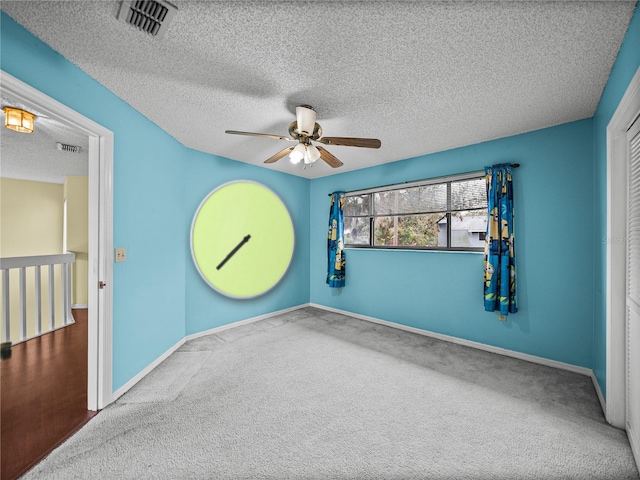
7h38
